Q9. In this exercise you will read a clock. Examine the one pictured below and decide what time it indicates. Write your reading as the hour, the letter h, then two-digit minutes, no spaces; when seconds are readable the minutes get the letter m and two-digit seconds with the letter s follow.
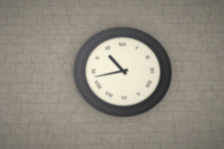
10h43
